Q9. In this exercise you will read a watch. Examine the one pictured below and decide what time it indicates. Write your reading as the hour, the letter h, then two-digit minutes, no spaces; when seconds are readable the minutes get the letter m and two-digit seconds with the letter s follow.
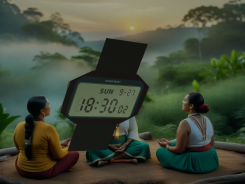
18h30m02s
